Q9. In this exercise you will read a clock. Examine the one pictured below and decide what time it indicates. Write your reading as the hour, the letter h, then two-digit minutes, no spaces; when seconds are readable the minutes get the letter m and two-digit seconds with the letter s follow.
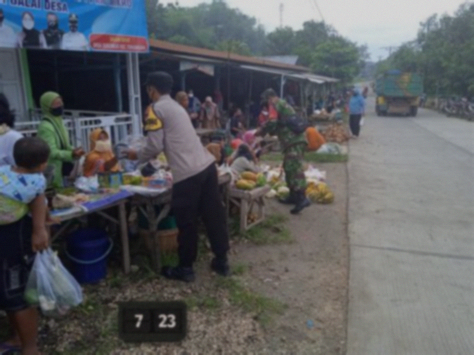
7h23
